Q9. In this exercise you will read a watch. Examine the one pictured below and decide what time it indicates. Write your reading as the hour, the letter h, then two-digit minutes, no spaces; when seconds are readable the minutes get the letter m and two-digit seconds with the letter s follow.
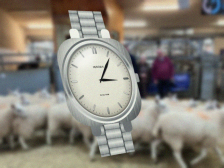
3h06
